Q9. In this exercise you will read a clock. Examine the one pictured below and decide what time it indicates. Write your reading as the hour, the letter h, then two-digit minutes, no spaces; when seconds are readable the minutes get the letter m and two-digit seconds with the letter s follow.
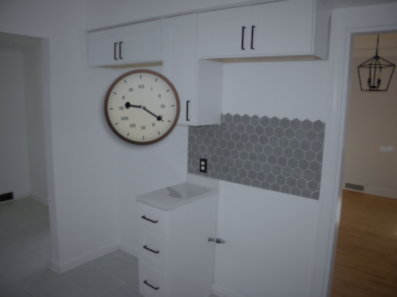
9h21
